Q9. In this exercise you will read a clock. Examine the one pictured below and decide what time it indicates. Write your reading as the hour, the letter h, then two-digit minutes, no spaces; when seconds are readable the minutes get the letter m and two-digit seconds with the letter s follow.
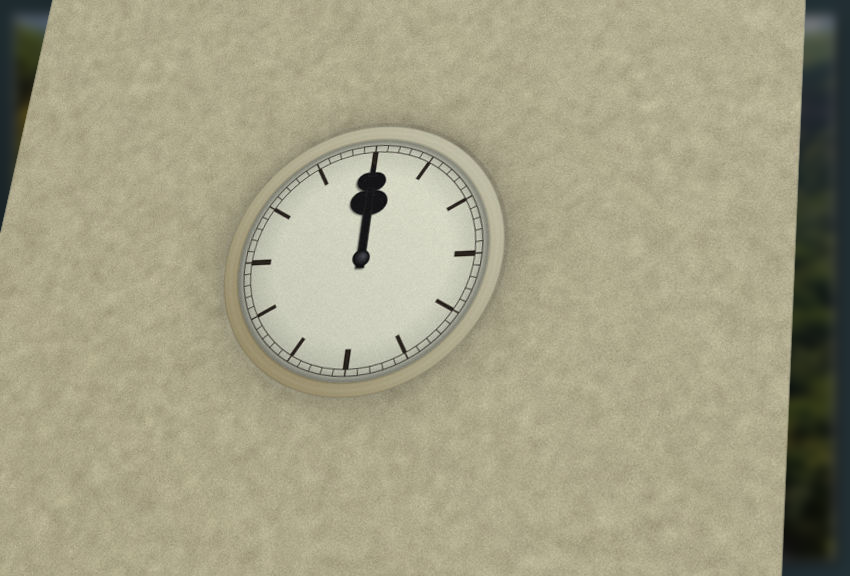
12h00
